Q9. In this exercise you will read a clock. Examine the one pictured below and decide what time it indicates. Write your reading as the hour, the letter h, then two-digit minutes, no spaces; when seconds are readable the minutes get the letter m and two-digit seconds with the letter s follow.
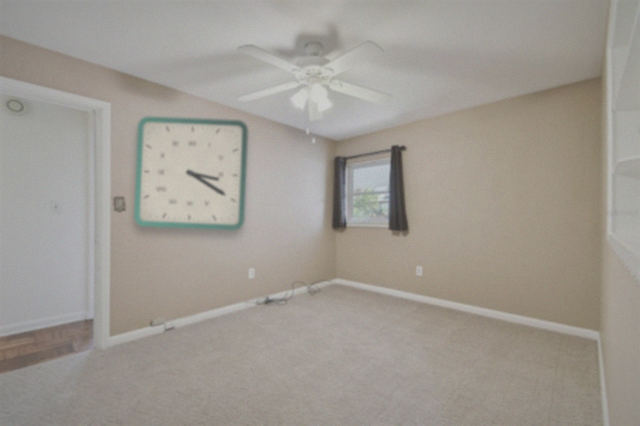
3h20
